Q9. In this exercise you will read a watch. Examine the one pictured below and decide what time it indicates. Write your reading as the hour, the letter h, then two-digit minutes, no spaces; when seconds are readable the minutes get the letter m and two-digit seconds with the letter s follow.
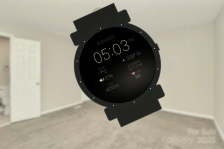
5h03
